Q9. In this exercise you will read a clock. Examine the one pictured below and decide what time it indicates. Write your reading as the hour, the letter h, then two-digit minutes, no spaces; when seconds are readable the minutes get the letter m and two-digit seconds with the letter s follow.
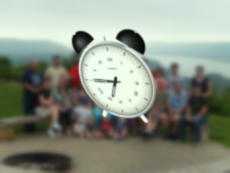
6h45
